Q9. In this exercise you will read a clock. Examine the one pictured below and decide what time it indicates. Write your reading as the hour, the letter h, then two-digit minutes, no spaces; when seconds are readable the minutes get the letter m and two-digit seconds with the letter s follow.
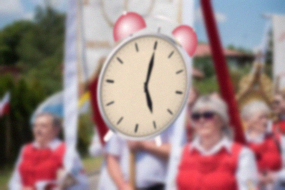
5h00
